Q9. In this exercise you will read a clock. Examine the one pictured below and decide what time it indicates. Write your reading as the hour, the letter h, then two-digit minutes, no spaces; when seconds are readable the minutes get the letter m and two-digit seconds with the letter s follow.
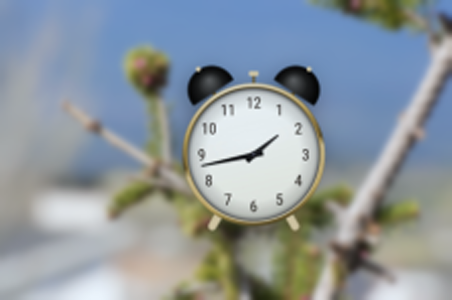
1h43
